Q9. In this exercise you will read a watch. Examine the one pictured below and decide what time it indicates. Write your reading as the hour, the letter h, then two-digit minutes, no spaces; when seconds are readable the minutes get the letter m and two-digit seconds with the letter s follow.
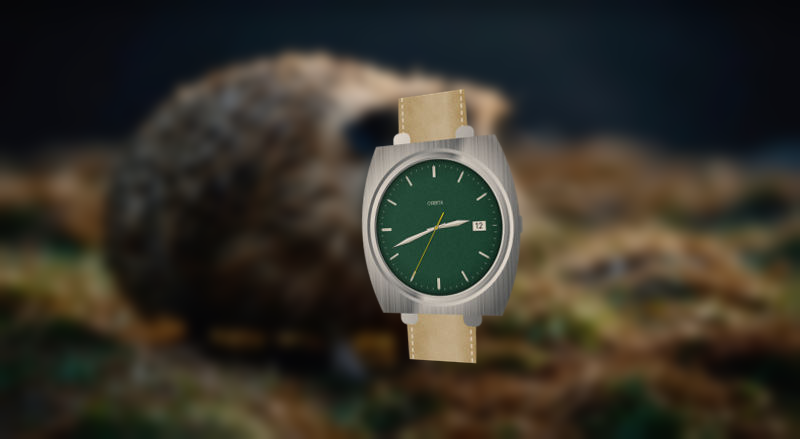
2h41m35s
